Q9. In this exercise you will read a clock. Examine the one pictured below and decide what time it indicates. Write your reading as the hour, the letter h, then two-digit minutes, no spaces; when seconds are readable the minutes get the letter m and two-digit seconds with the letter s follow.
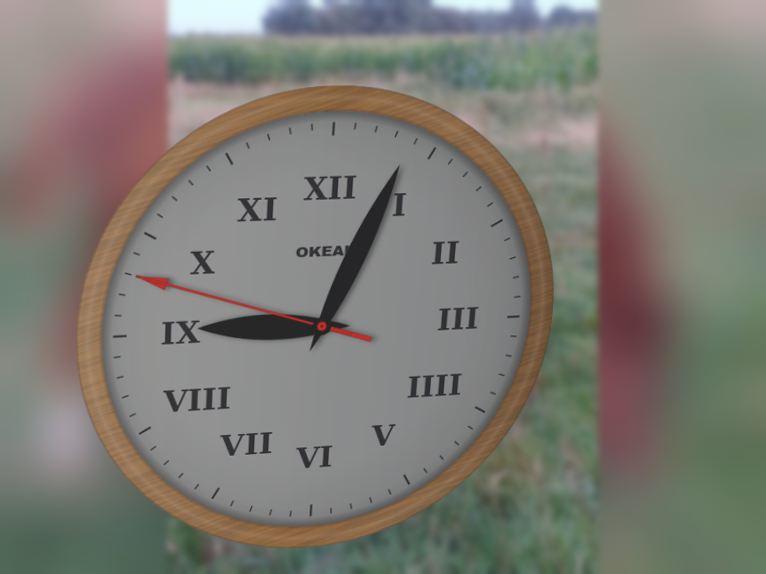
9h03m48s
